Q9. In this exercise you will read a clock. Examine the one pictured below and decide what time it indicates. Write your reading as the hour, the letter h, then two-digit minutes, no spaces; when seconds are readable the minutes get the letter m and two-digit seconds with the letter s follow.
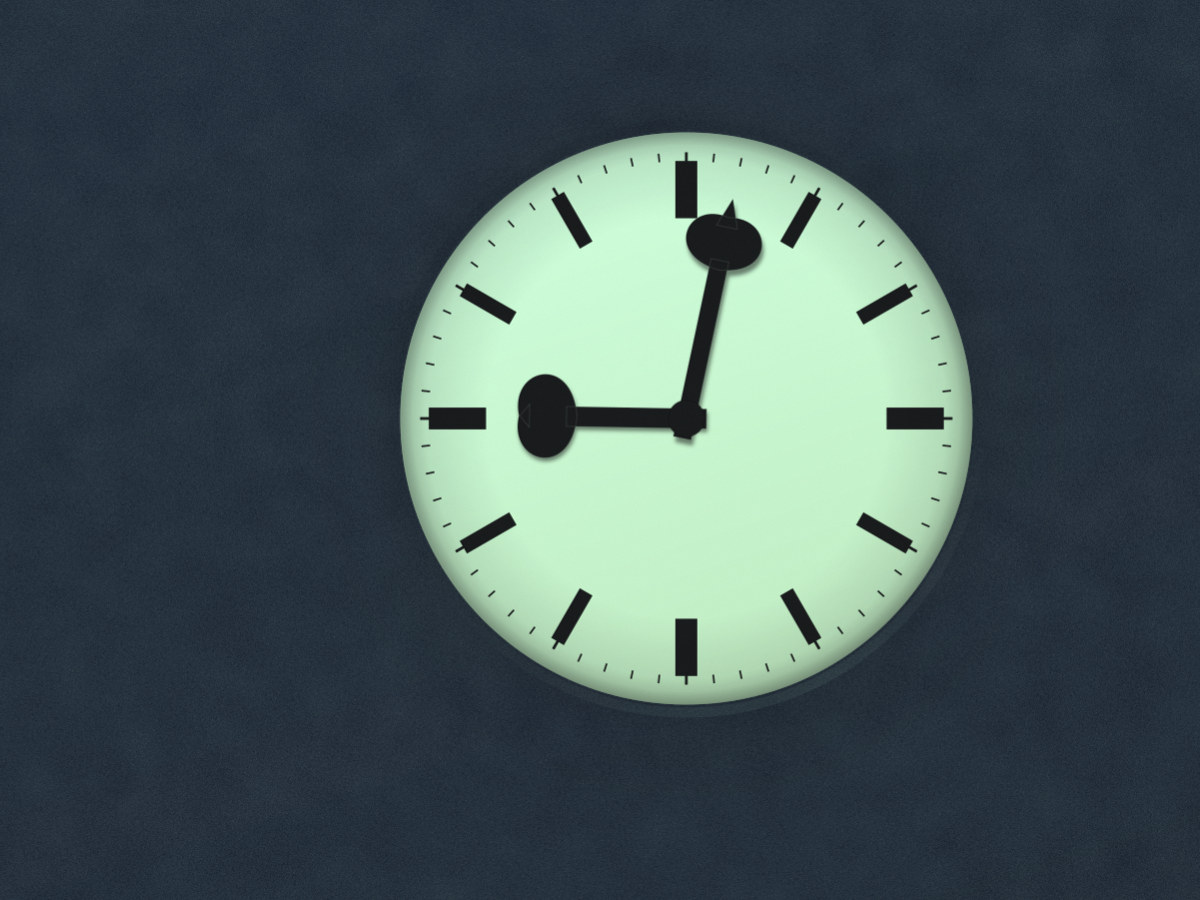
9h02
